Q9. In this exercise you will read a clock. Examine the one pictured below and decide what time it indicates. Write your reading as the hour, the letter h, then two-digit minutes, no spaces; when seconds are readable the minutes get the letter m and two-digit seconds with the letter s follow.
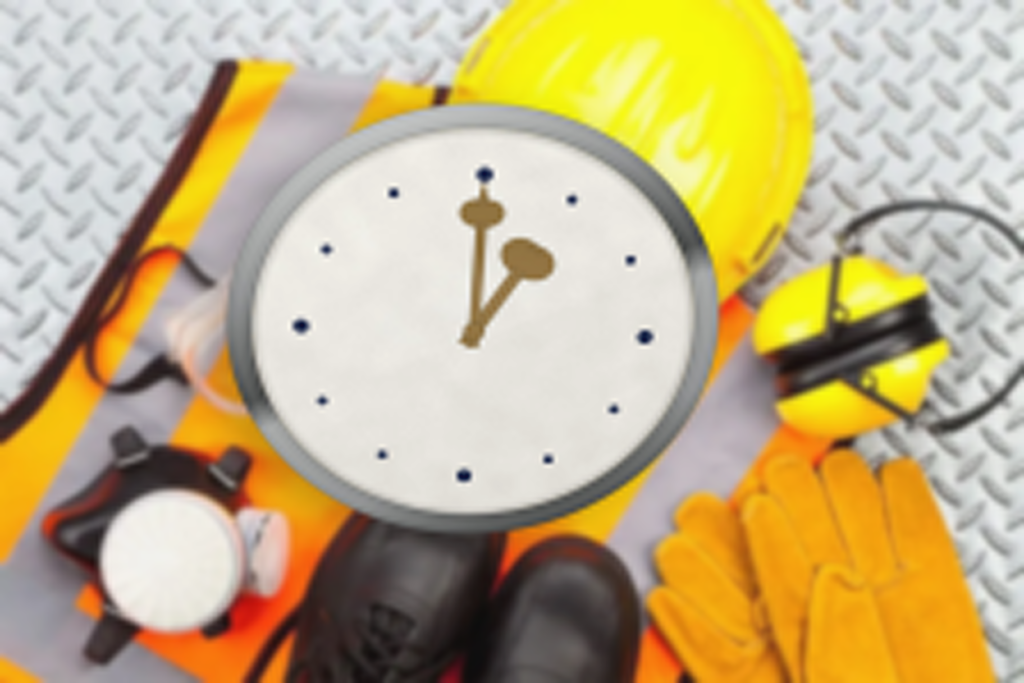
1h00
